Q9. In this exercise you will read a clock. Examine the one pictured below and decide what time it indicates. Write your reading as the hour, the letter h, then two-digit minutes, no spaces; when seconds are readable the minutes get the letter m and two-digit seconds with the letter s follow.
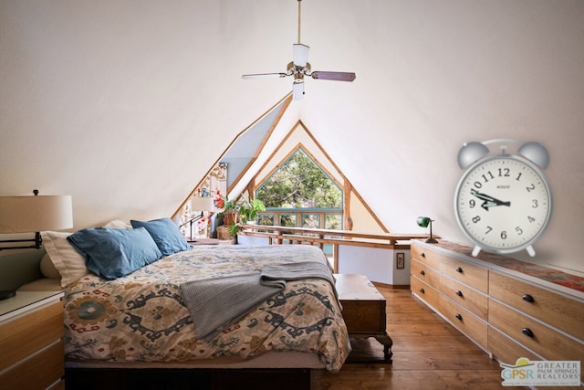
8h48
